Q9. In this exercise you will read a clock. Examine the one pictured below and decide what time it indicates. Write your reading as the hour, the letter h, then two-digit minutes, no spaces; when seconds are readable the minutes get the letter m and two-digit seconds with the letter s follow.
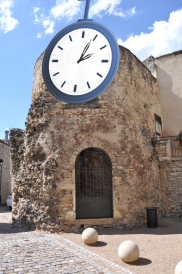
2h04
